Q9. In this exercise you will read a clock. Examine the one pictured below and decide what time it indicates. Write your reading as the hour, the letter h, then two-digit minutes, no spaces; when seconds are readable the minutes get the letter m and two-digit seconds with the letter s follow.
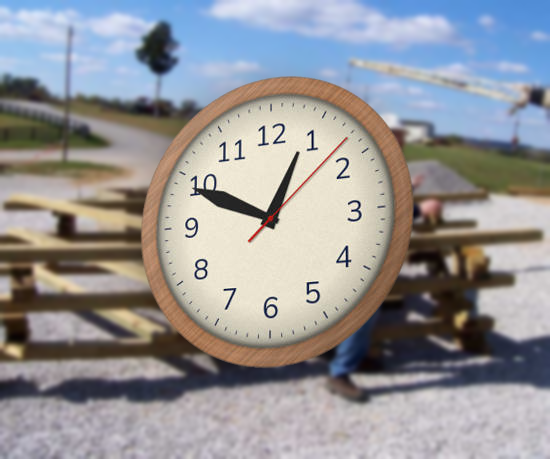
12h49m08s
